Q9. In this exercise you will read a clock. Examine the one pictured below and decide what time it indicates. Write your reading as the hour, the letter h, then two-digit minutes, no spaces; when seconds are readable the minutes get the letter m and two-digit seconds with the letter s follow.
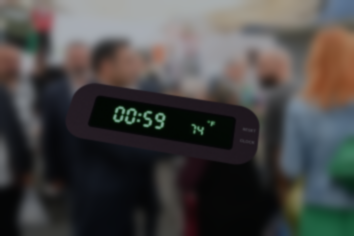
0h59
